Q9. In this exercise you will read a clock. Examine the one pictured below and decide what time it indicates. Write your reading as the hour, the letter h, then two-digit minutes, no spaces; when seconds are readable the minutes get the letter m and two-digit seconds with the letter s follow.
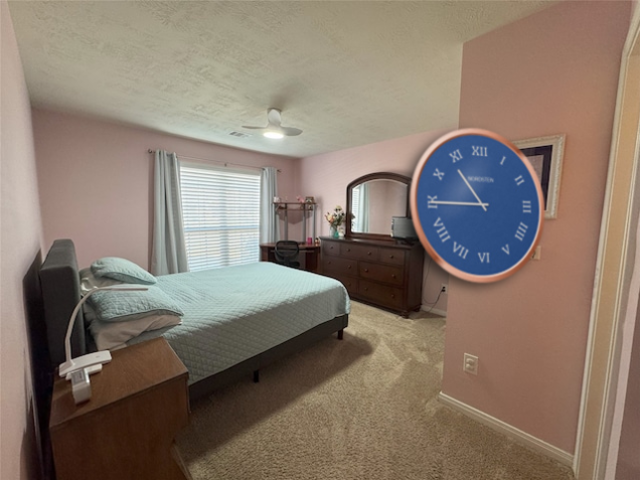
10h45
